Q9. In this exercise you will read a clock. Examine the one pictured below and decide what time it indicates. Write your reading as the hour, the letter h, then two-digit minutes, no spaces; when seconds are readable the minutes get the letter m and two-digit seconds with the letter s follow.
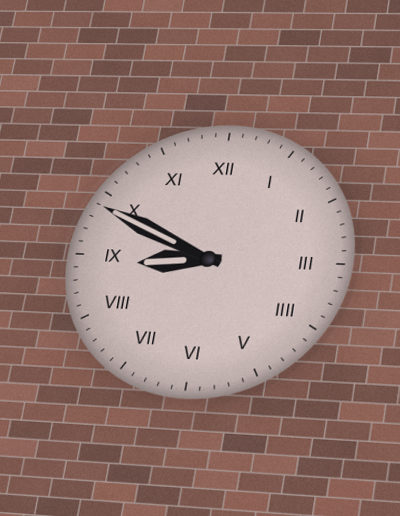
8h49
